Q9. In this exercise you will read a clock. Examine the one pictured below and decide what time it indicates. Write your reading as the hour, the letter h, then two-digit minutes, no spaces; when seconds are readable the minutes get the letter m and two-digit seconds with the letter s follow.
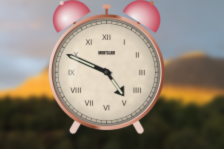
4h49
